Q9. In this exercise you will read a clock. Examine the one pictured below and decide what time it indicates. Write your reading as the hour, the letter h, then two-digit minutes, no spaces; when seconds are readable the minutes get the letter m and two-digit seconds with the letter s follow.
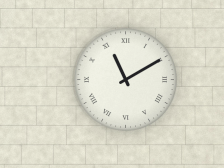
11h10
